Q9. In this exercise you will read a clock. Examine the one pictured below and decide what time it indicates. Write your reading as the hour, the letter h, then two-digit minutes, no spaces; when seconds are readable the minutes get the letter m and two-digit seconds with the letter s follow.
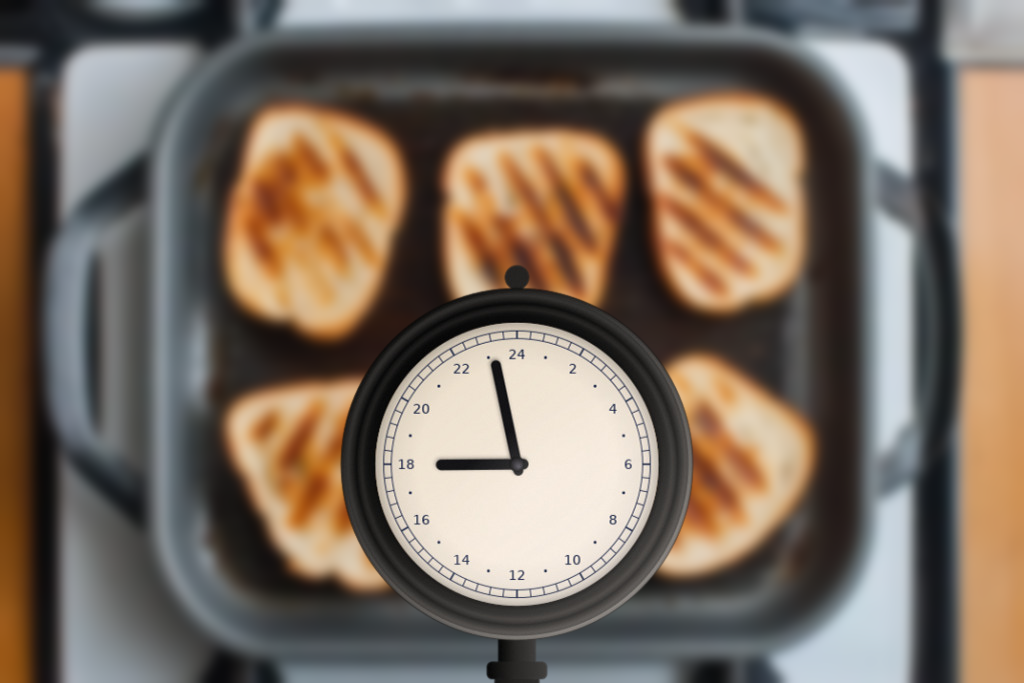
17h58
